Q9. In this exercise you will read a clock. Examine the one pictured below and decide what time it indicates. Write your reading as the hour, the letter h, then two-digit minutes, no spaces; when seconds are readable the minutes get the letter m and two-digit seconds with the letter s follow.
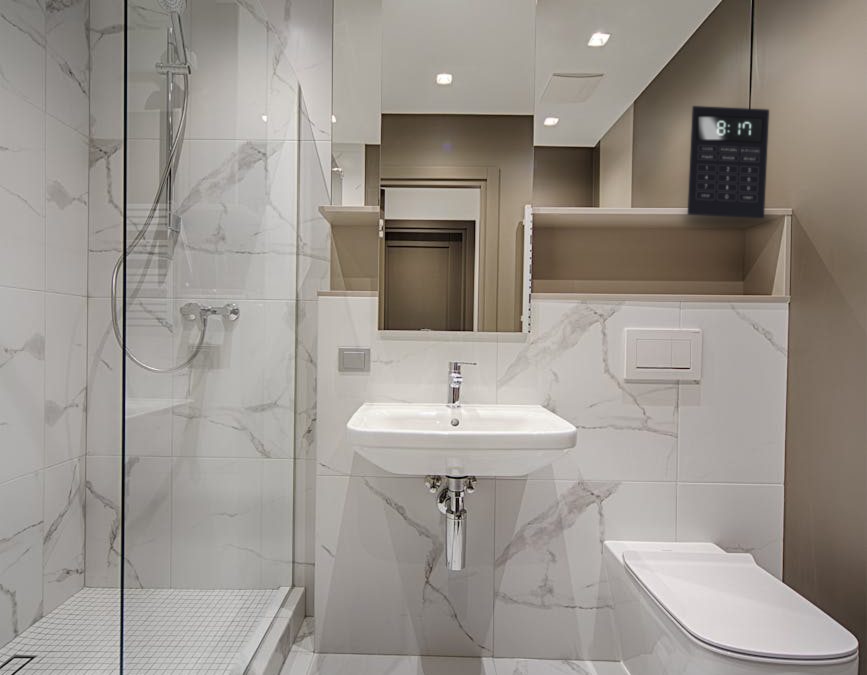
8h17
